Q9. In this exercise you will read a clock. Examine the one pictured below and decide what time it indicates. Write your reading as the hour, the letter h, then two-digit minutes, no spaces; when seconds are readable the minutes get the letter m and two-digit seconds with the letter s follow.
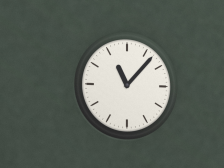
11h07
